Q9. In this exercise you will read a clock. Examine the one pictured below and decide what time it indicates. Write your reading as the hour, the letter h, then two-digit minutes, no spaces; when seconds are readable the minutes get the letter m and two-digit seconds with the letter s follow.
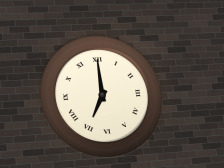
7h00
